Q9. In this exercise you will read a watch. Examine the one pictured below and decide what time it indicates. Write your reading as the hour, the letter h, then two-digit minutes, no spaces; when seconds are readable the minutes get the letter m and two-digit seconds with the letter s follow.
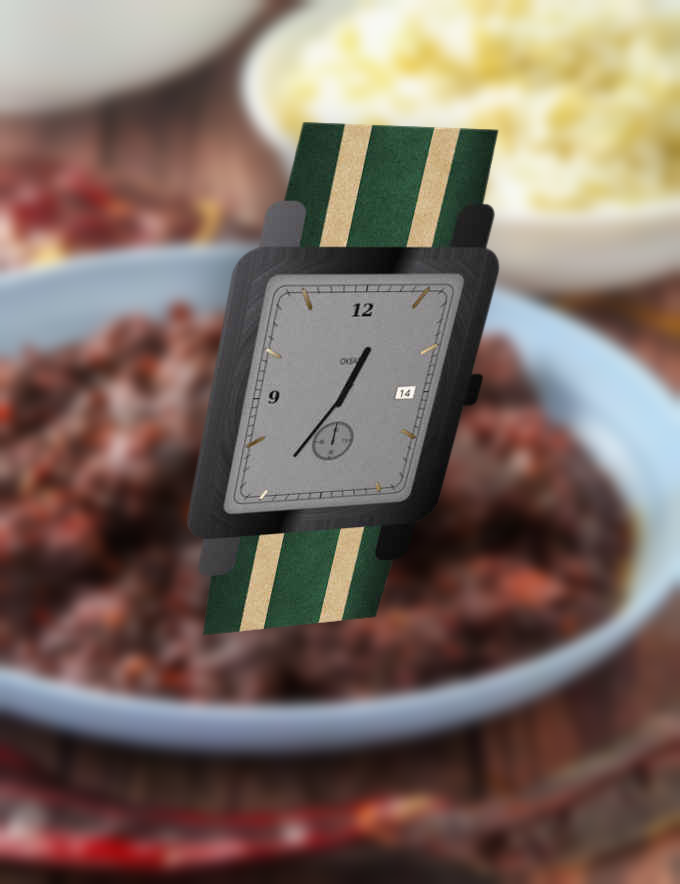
12h35
